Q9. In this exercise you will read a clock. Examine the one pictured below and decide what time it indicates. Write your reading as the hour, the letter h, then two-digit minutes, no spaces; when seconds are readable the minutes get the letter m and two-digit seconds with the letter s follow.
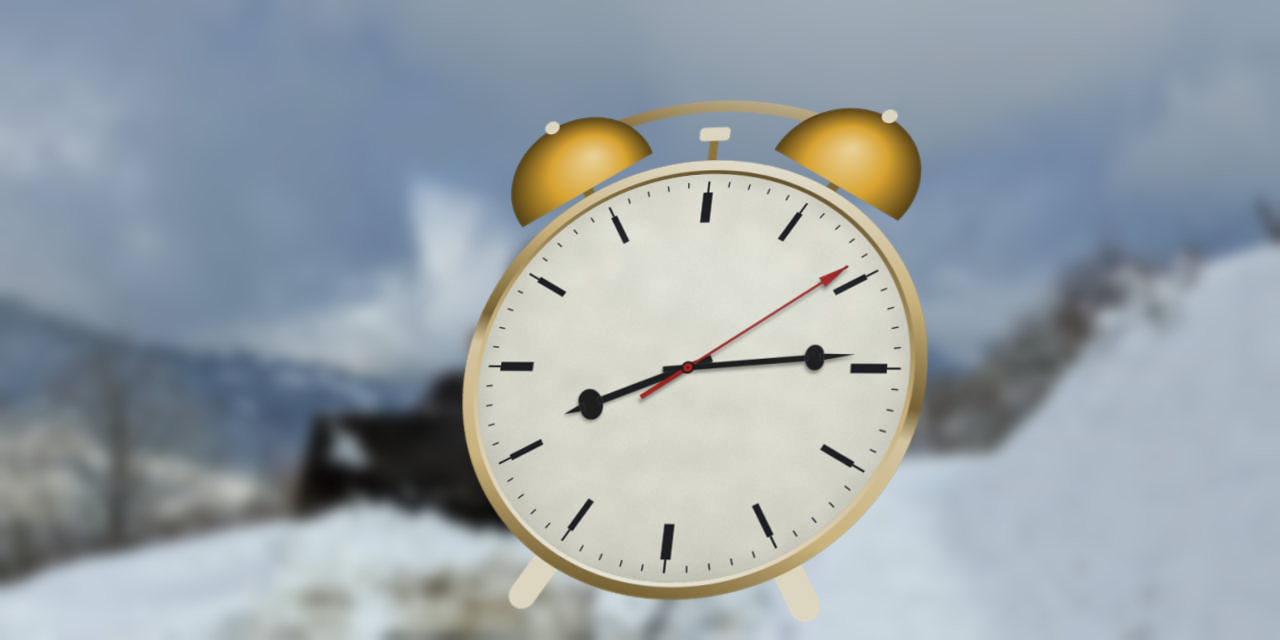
8h14m09s
